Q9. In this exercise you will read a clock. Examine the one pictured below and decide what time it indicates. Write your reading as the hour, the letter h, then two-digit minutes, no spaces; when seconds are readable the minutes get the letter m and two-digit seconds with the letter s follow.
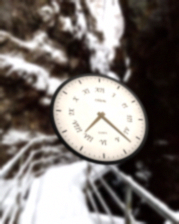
7h22
